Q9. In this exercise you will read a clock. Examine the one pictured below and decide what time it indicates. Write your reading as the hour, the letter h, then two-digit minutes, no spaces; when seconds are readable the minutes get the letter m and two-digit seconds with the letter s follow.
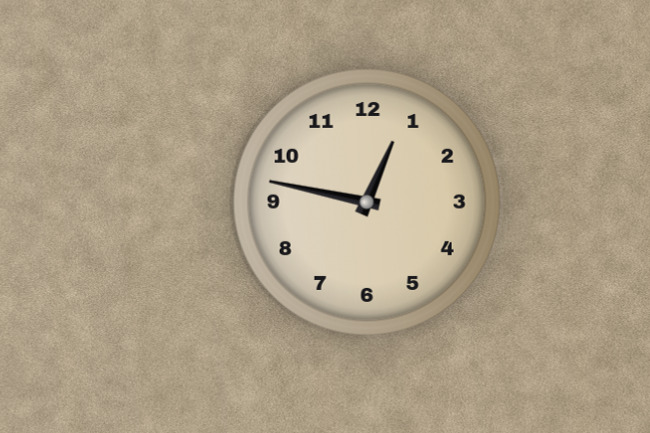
12h47
